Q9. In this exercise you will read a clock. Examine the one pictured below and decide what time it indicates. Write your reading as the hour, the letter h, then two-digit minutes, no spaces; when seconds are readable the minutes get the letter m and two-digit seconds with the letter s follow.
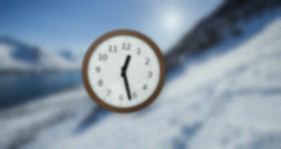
12h27
